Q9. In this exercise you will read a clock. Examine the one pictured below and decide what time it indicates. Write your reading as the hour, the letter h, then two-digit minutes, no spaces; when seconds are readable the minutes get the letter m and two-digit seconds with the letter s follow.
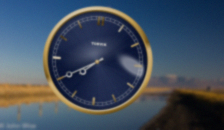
7h40
